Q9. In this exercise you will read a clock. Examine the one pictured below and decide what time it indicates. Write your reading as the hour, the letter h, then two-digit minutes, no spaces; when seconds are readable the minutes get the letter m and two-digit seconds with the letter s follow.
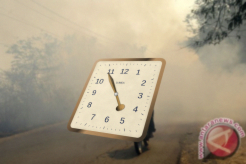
4h54
